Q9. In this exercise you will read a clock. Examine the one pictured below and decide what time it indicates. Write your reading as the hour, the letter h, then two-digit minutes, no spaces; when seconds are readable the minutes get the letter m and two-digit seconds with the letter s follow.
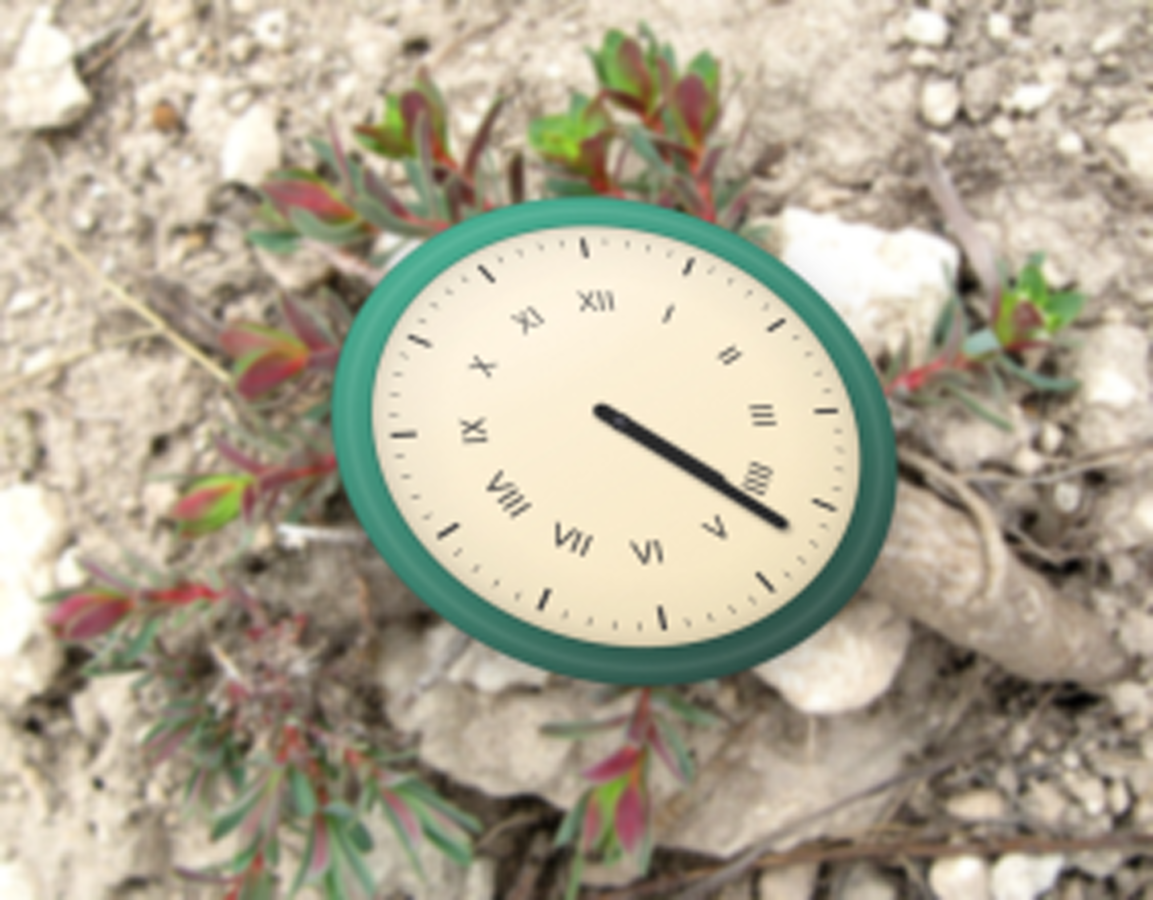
4h22
